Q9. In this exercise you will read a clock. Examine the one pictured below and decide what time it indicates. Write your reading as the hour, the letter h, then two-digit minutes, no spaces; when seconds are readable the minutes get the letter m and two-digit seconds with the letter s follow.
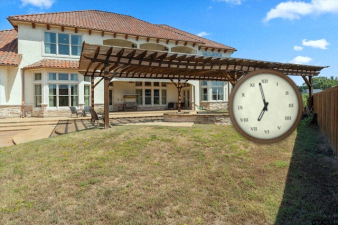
6h58
